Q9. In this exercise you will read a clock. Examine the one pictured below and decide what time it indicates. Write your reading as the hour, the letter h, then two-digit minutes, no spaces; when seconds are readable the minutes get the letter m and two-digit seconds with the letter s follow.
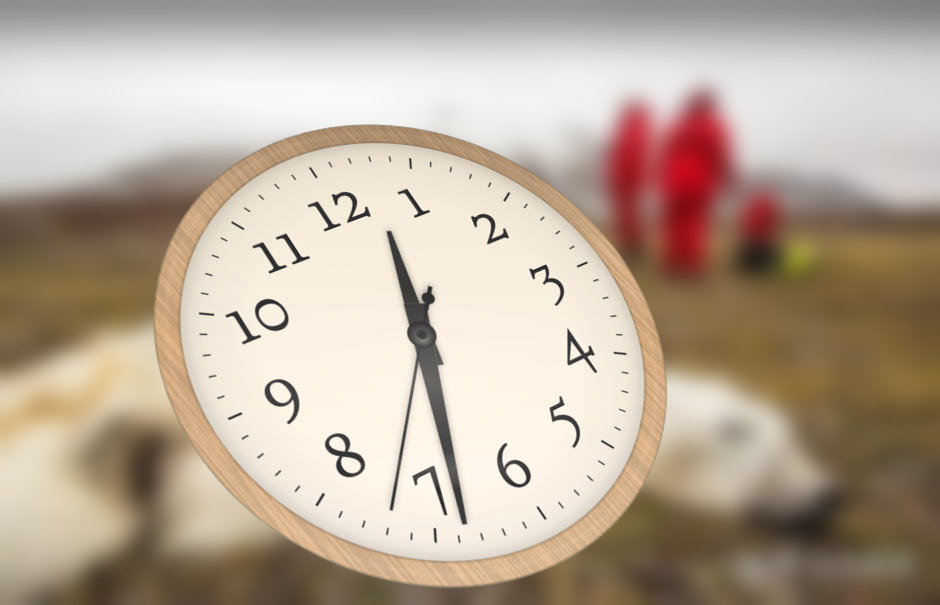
12h33m37s
